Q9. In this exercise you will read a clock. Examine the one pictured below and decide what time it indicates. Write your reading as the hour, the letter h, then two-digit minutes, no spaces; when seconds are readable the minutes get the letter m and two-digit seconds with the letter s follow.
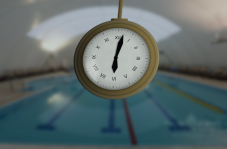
6h02
